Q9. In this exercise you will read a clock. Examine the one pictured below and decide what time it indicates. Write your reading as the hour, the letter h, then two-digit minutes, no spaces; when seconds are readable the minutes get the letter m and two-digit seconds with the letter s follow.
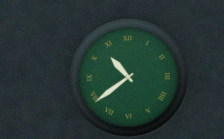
10h39
